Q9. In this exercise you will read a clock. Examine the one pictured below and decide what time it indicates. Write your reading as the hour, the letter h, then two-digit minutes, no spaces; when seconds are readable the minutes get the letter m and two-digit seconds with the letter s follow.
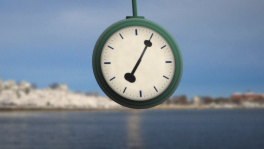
7h05
